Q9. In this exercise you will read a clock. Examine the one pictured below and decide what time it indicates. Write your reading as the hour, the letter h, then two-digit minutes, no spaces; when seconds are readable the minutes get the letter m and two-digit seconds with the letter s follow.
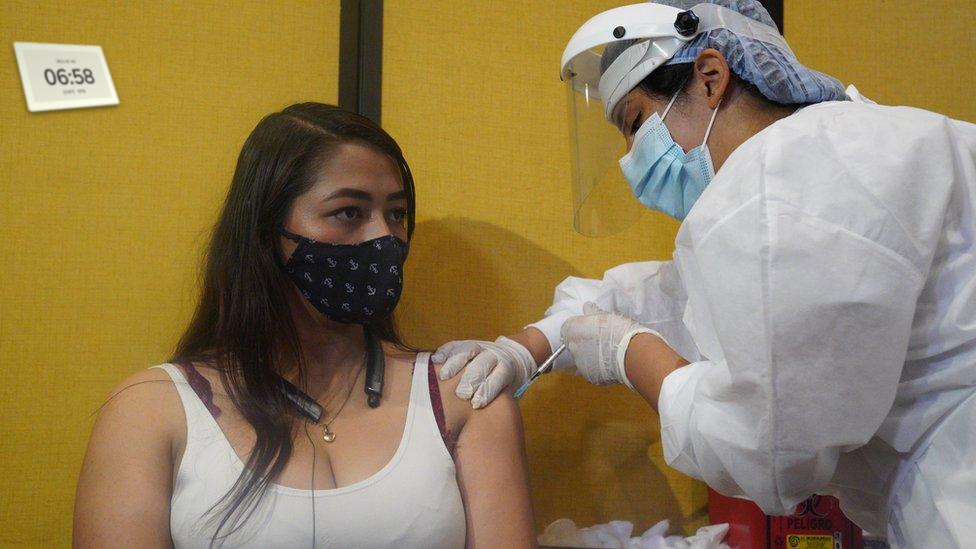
6h58
